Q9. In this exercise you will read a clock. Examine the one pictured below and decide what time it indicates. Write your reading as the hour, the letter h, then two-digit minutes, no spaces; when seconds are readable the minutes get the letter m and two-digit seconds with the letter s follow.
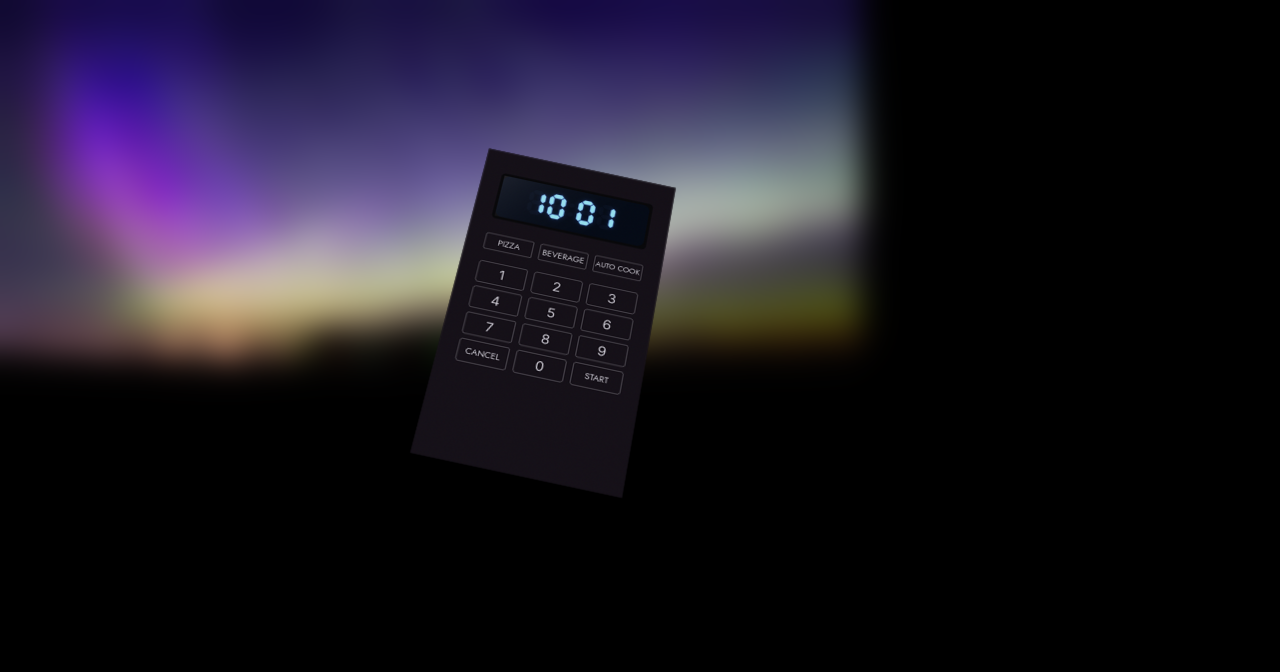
10h01
